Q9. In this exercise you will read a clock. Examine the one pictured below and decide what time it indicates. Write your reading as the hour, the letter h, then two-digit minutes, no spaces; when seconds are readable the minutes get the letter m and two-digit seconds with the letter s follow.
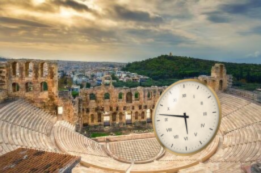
5h47
